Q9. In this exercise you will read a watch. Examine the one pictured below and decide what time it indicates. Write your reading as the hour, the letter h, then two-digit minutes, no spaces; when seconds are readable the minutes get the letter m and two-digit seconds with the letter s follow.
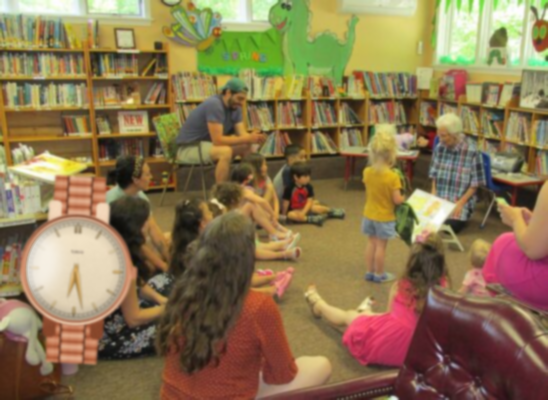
6h28
